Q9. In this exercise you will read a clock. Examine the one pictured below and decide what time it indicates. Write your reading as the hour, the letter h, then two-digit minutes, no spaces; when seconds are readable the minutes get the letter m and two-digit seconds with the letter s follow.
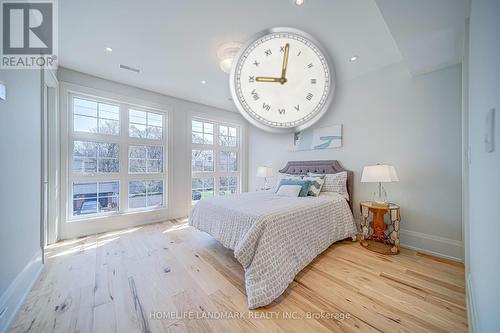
9h01
